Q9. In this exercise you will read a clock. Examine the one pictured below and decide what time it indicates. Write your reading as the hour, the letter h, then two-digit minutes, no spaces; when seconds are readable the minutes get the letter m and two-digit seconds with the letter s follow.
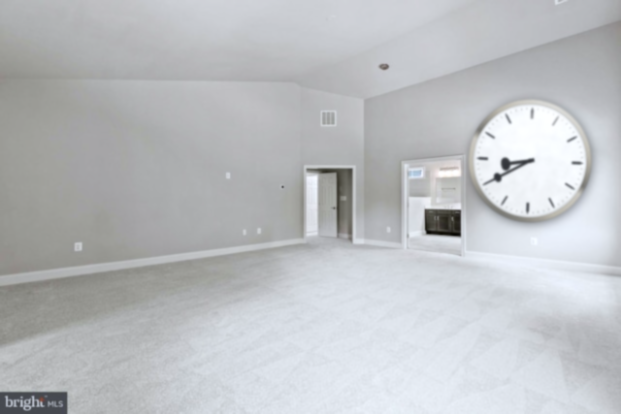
8h40
